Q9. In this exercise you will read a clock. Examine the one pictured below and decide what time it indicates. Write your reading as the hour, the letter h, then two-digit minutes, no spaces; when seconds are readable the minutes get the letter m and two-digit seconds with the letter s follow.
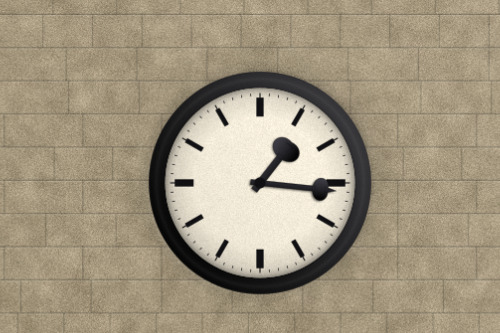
1h16
